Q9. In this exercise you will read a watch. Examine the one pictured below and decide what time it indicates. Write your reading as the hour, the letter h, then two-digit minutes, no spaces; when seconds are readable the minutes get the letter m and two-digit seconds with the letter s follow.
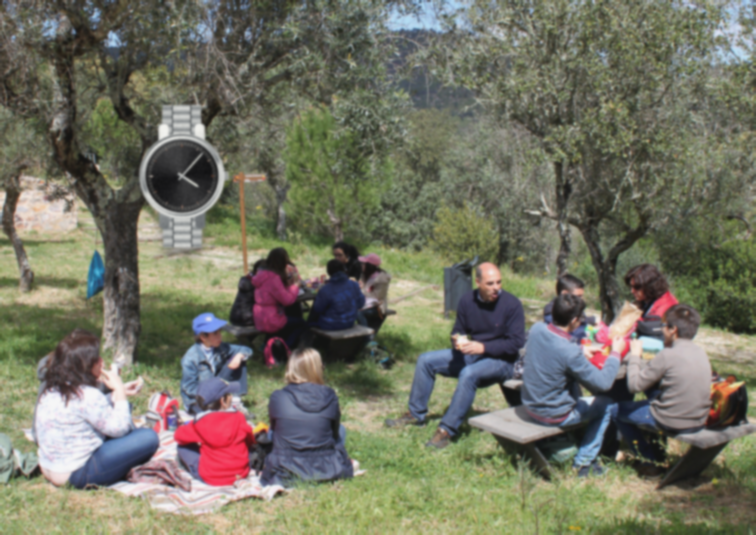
4h07
